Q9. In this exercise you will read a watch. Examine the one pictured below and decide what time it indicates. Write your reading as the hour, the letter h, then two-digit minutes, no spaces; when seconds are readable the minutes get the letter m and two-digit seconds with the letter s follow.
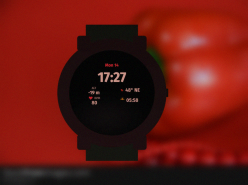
17h27
